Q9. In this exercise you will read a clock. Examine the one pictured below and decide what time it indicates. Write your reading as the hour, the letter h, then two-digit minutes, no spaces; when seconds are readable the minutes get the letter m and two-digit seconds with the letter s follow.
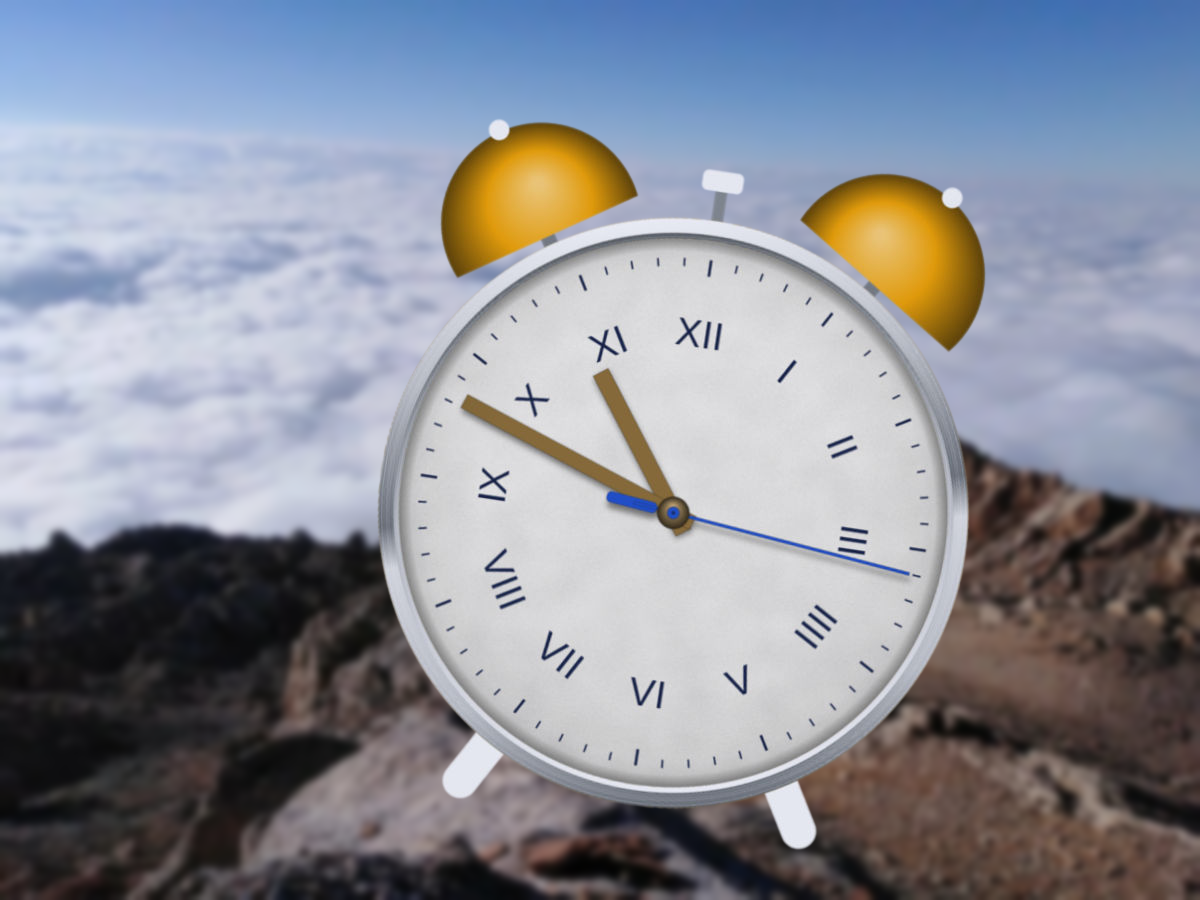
10h48m16s
